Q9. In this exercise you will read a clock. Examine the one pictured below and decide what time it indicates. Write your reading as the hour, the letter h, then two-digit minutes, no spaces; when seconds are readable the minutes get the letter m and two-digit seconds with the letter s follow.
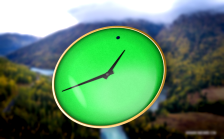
12h40
